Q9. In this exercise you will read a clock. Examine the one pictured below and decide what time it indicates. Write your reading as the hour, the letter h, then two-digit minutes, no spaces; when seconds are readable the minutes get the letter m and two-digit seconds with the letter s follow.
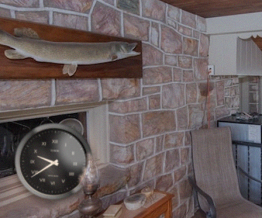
9h39
